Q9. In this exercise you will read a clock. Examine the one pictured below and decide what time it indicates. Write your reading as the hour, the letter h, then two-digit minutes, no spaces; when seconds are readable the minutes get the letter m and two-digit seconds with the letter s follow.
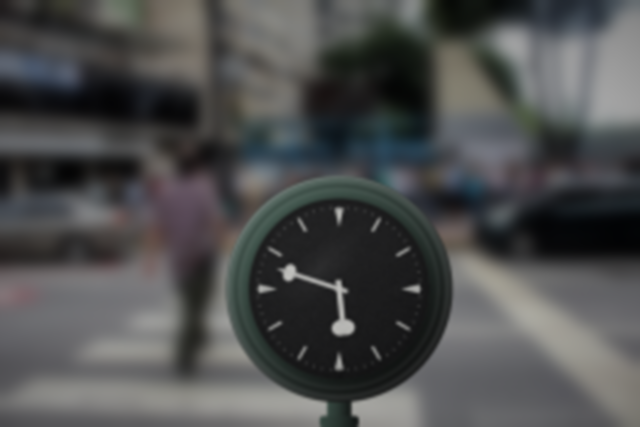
5h48
